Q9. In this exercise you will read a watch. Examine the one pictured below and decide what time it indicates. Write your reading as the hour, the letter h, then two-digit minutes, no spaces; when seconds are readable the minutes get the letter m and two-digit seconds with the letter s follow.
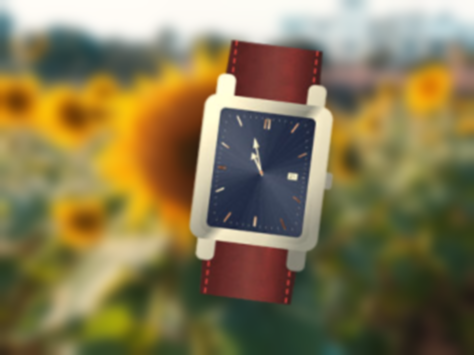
10h57
